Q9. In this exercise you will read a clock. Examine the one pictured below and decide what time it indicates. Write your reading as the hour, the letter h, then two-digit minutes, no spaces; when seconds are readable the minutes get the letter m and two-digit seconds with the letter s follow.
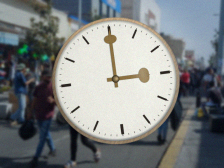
3h00
